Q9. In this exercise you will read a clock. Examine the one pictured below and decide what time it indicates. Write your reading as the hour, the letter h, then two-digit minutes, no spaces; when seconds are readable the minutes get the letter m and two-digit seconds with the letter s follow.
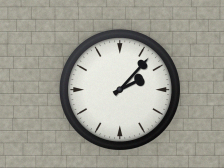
2h07
